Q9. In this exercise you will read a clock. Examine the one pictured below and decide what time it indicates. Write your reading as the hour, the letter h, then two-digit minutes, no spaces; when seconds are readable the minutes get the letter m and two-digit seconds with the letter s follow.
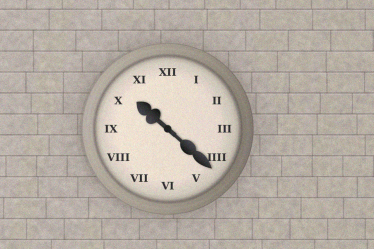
10h22
